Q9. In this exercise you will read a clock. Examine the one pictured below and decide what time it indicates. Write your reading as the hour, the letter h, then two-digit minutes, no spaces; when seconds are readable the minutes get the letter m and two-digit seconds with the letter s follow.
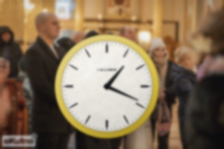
1h19
